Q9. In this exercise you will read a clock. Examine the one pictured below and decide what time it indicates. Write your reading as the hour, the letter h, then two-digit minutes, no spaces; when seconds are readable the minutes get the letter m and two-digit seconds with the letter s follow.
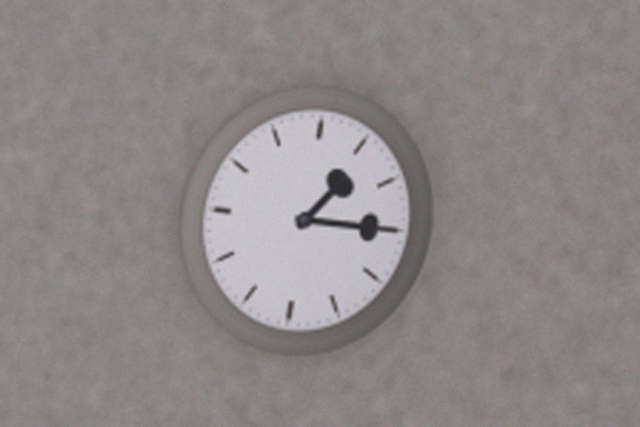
1h15
